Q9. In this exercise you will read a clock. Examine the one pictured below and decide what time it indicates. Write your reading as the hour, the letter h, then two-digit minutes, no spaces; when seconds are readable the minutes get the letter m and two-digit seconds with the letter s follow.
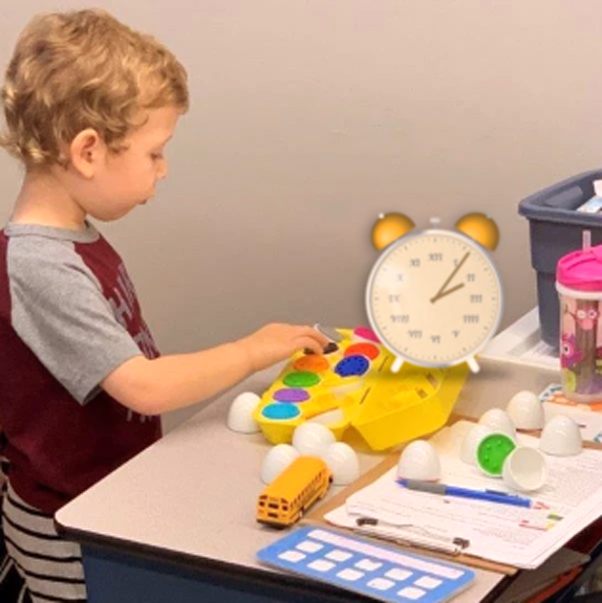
2h06
